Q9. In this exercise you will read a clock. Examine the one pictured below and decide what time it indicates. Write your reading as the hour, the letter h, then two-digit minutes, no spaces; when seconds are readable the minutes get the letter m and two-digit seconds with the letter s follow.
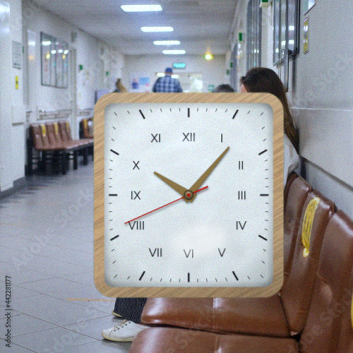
10h06m41s
